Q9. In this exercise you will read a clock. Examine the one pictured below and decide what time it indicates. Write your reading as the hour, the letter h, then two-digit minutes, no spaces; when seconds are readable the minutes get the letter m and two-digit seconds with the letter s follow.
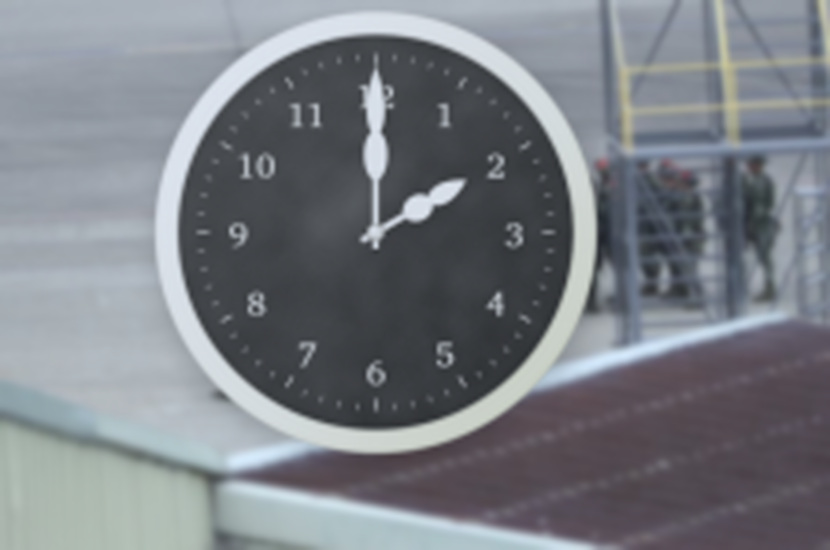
2h00
